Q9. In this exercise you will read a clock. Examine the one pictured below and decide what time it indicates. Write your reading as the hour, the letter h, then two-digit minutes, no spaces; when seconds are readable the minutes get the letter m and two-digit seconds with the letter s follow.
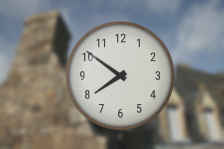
7h51
